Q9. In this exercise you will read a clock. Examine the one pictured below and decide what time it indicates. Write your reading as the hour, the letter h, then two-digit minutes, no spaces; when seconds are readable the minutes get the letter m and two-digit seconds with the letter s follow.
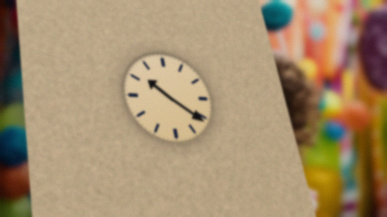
10h21
